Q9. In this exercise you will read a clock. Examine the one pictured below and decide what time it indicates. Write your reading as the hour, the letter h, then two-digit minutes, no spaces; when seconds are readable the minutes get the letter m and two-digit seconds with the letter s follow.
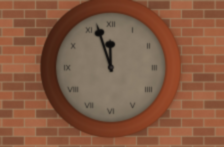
11h57
